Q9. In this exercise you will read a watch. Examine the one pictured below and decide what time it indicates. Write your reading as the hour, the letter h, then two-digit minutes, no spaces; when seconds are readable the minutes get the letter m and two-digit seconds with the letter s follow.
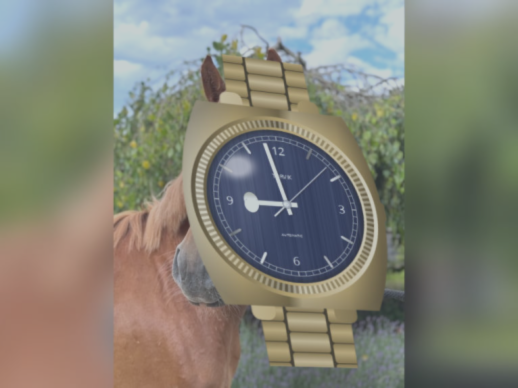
8h58m08s
